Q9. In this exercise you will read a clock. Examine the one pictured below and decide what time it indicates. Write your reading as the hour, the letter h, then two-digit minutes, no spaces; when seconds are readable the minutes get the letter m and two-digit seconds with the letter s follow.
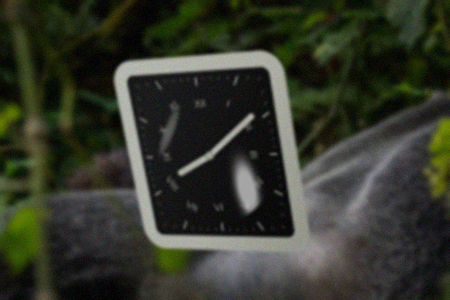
8h09
